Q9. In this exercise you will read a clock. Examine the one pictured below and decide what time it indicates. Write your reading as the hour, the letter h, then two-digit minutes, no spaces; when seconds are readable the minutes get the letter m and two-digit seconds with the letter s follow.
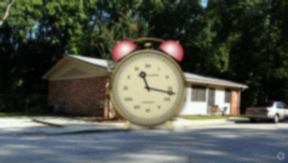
11h17
